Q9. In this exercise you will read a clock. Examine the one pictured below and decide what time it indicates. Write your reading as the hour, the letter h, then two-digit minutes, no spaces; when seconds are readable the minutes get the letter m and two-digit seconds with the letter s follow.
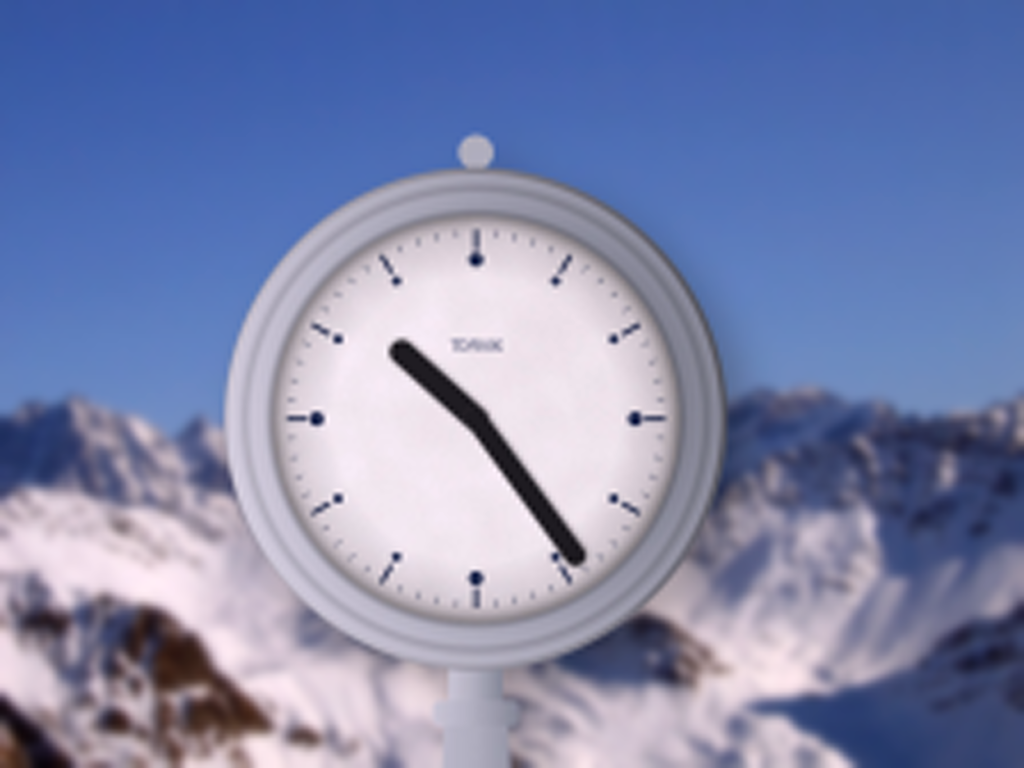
10h24
